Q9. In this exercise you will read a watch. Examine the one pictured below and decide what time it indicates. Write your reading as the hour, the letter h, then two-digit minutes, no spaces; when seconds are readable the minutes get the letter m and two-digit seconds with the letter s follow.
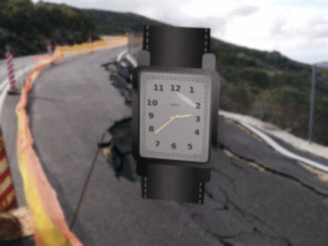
2h38
